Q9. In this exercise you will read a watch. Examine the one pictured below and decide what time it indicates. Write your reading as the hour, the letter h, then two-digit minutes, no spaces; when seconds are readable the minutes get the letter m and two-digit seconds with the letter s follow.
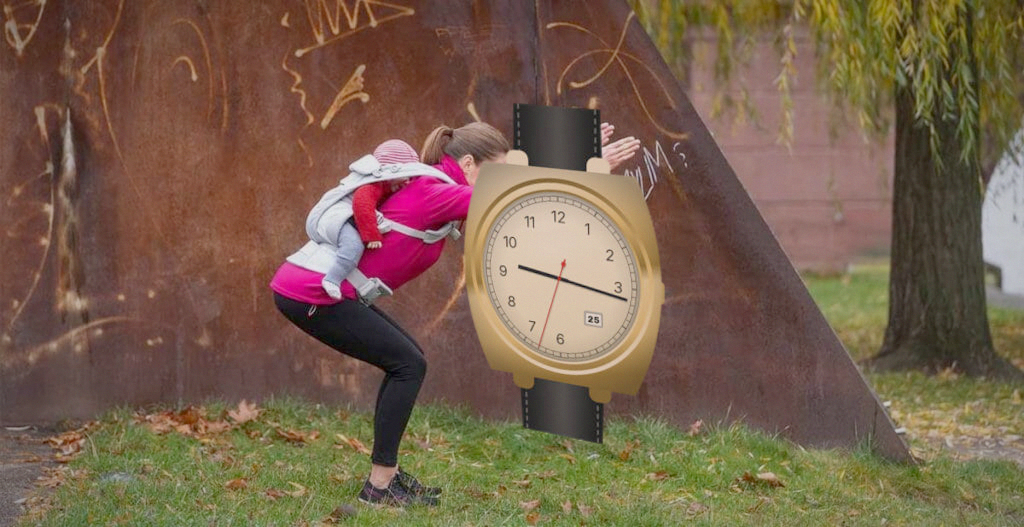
9h16m33s
